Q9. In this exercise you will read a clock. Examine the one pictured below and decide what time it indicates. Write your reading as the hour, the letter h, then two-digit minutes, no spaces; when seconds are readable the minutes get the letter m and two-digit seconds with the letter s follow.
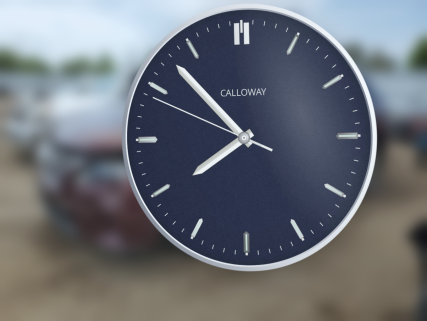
7h52m49s
